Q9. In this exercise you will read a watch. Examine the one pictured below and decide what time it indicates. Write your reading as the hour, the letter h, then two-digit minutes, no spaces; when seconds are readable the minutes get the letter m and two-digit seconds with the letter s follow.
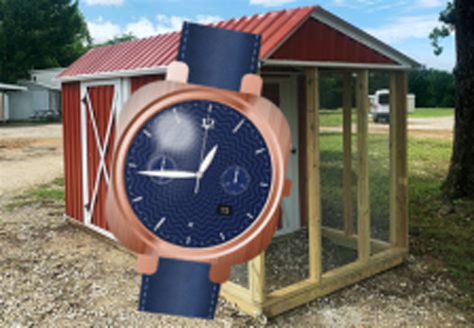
12h44
